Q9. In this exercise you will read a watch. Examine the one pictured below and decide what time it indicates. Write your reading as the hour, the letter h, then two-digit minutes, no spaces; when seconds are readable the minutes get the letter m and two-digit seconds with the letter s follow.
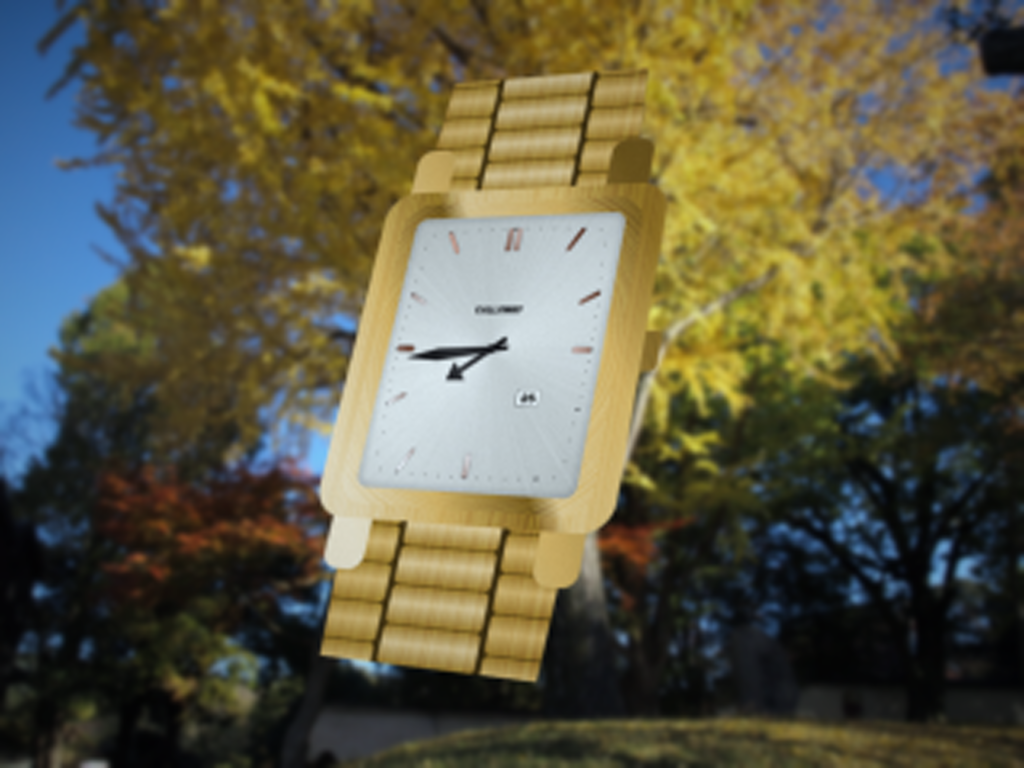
7h44
